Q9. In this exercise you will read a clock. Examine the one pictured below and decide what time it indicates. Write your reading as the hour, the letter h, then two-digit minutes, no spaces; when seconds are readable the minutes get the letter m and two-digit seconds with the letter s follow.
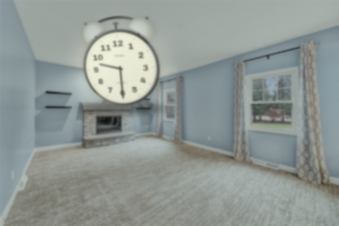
9h30
